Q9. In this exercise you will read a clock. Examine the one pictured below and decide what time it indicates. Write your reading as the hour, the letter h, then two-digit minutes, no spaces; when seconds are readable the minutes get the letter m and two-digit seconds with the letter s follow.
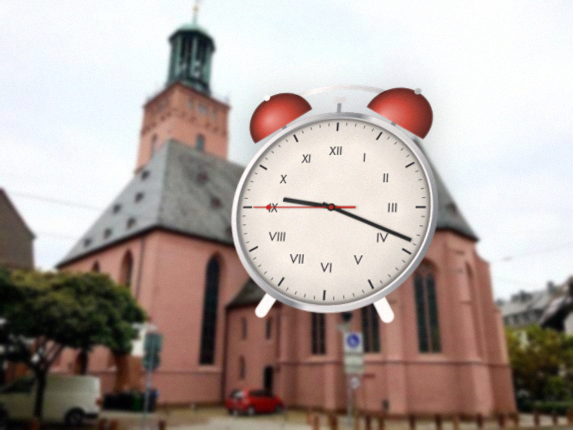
9h18m45s
